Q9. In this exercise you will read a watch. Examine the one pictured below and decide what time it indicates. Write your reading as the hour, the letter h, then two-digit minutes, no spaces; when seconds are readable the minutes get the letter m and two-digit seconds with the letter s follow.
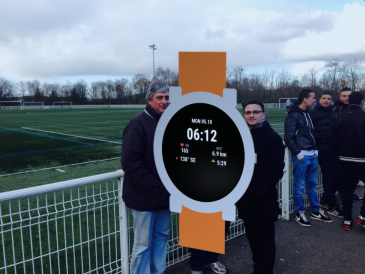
6h12
